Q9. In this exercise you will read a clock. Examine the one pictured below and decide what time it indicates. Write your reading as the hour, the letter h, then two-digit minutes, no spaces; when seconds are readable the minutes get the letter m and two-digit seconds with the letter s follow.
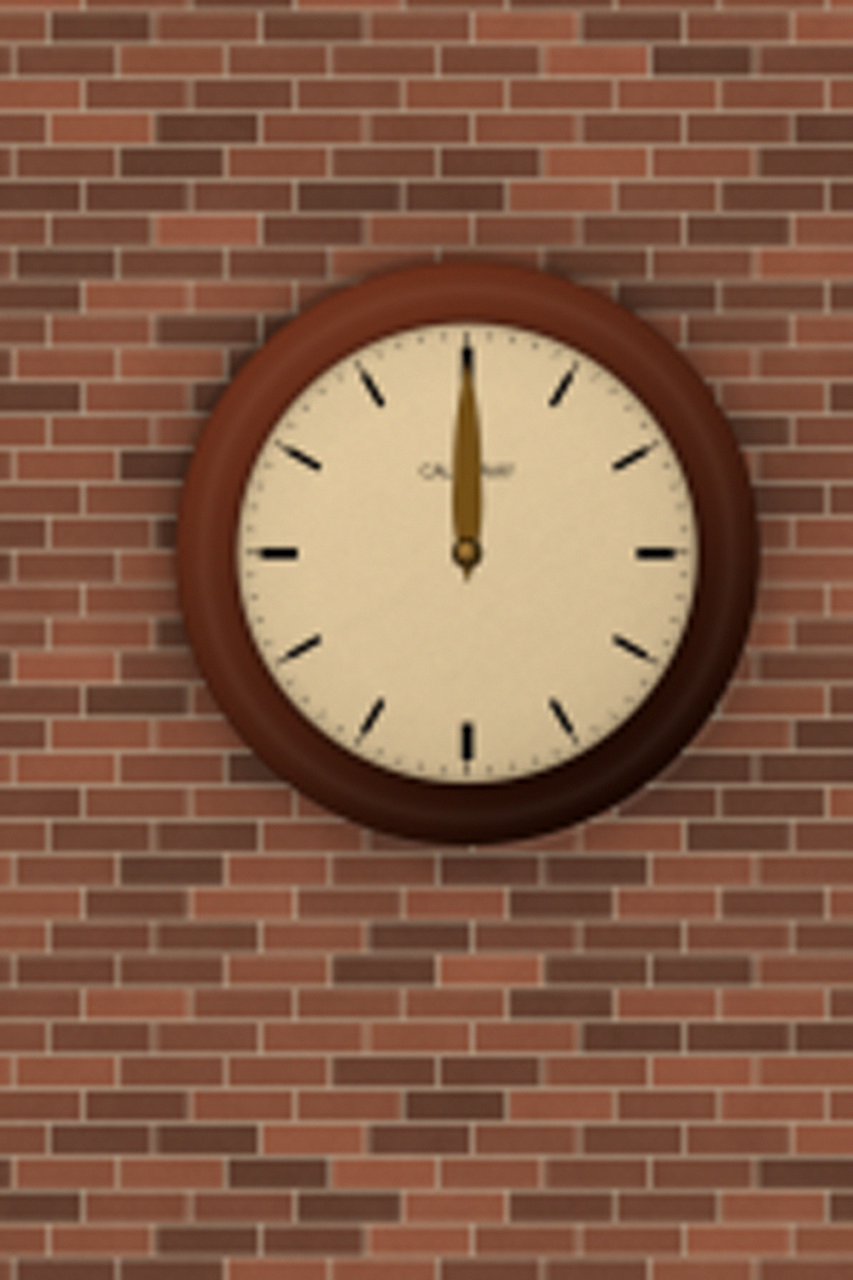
12h00
